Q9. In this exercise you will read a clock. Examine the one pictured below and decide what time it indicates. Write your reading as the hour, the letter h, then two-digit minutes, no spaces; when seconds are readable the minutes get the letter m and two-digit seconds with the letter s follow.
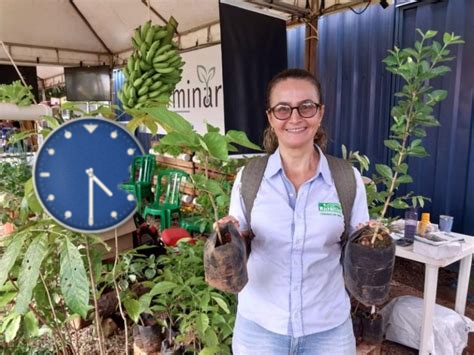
4h30
